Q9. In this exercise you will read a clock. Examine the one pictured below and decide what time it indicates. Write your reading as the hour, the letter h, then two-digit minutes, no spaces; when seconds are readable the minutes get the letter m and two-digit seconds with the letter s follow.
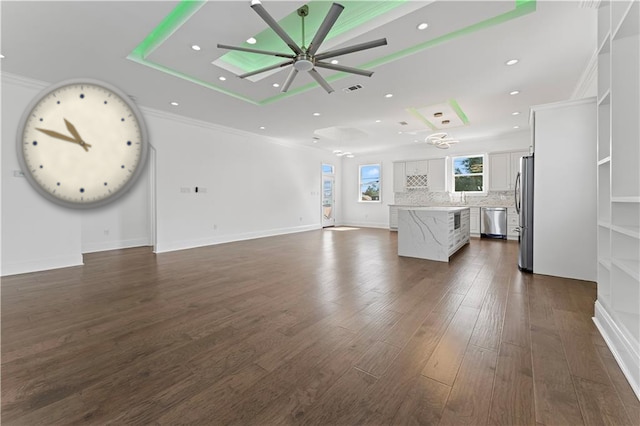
10h48
